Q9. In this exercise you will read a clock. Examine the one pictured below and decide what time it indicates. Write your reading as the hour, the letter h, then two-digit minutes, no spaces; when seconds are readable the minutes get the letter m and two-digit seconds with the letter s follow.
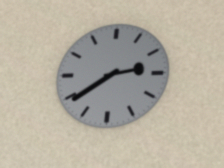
2h39
